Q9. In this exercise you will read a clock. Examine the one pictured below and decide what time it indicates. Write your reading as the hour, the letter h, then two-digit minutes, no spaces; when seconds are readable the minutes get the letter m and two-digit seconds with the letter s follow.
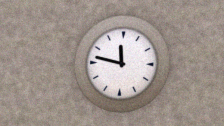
11h47
